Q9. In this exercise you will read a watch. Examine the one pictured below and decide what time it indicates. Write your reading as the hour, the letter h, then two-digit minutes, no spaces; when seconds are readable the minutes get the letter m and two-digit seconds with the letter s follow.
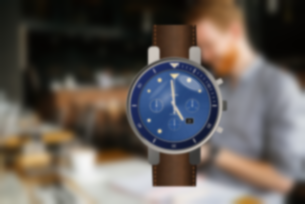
4h59
